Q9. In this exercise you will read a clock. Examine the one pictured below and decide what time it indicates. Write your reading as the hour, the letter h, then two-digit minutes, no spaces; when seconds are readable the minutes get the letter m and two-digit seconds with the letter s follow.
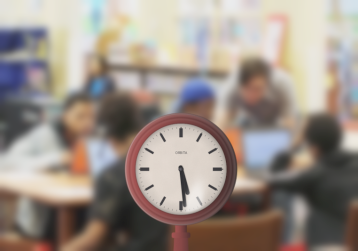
5h29
